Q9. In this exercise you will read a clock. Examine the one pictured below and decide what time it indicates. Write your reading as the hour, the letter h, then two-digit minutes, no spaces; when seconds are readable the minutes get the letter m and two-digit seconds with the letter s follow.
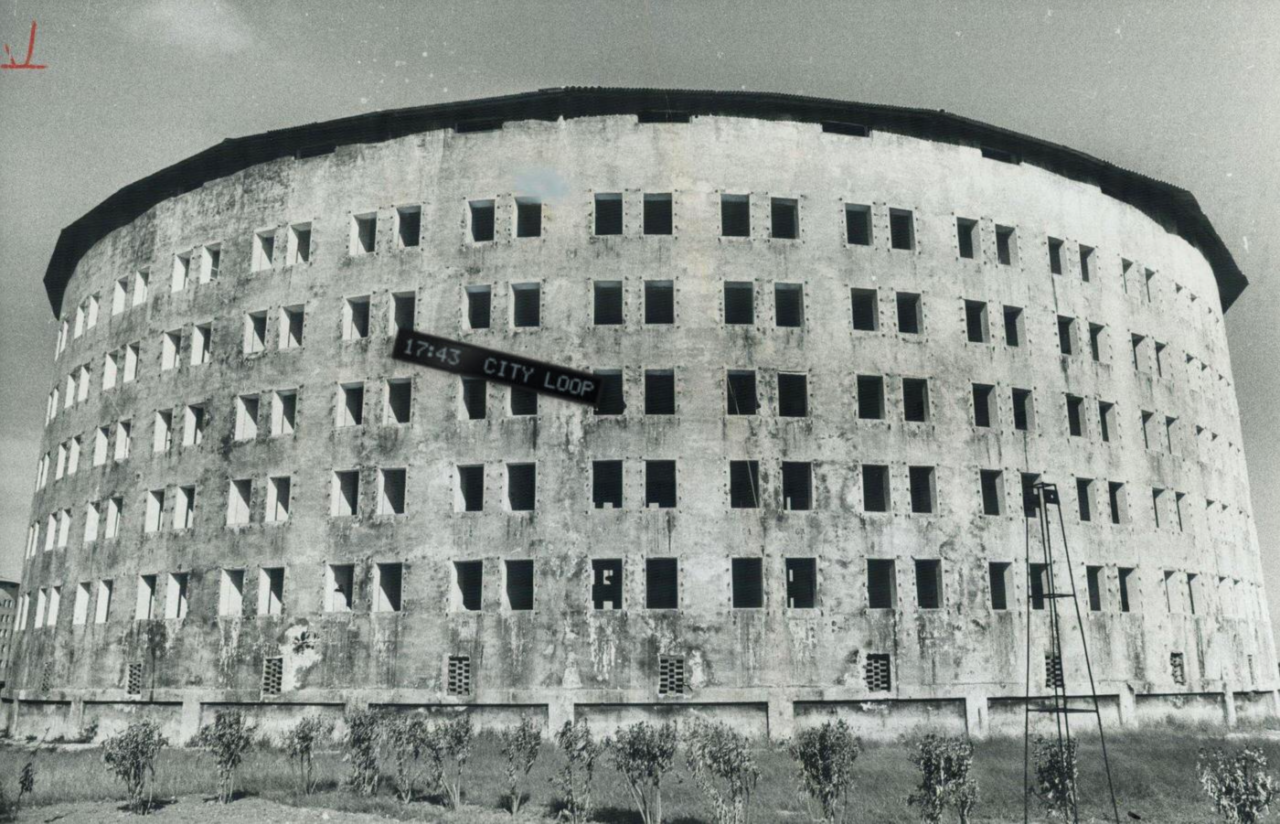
17h43
